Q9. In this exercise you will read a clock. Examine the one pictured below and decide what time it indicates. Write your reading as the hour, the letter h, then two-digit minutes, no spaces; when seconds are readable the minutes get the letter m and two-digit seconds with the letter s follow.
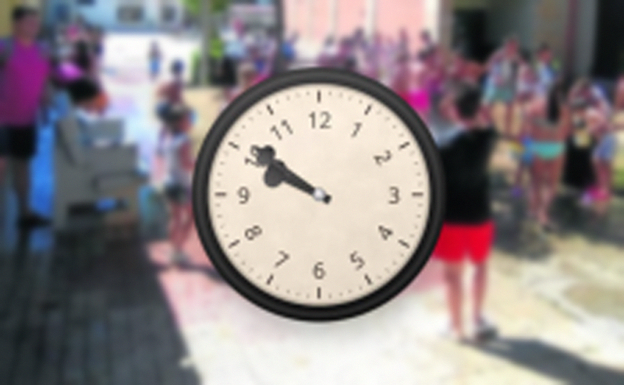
9h51
